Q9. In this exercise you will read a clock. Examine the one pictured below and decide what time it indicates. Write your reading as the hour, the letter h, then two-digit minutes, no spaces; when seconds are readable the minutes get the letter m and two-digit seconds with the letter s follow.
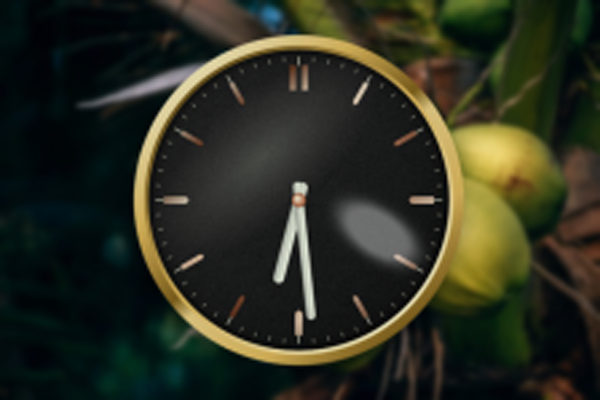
6h29
